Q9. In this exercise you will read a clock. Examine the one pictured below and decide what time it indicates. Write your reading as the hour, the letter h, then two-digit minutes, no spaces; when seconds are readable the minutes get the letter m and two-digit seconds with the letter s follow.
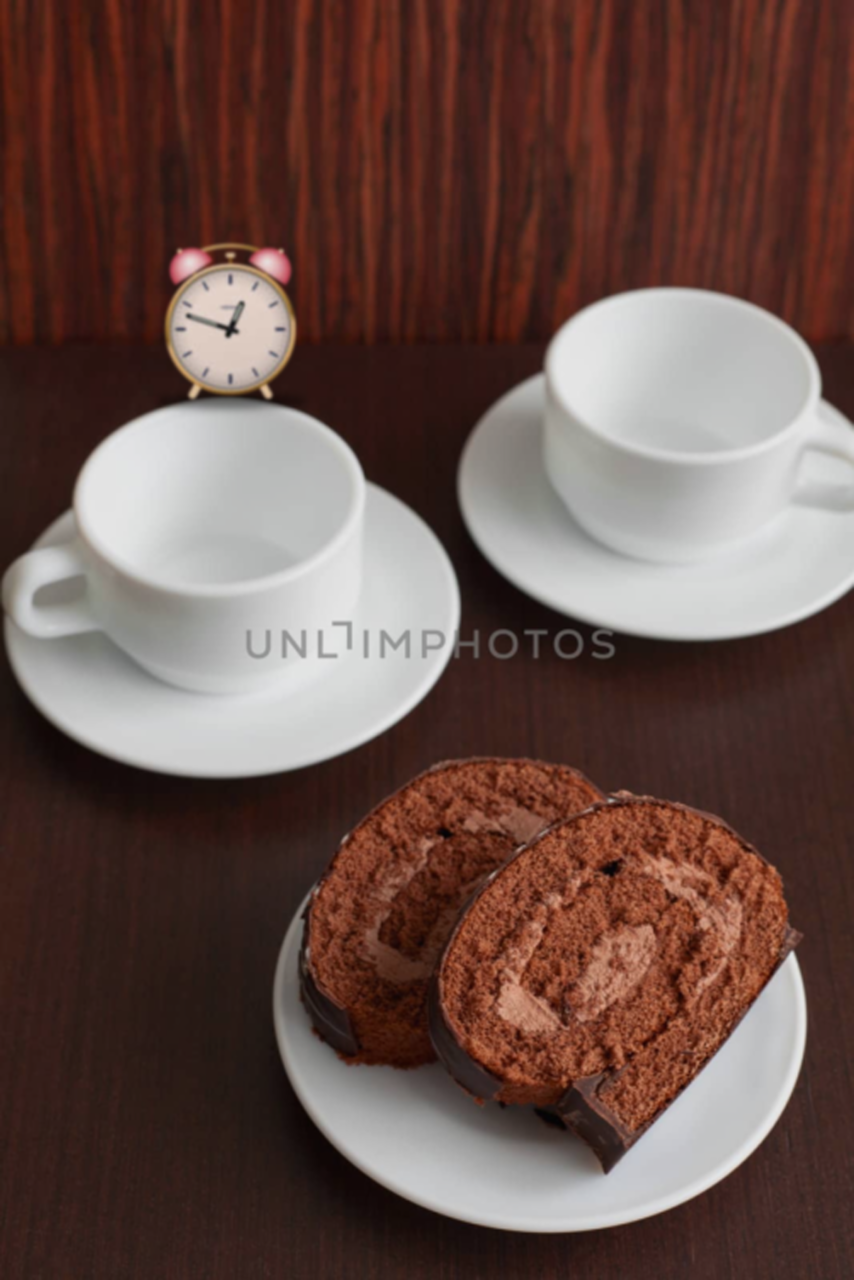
12h48
